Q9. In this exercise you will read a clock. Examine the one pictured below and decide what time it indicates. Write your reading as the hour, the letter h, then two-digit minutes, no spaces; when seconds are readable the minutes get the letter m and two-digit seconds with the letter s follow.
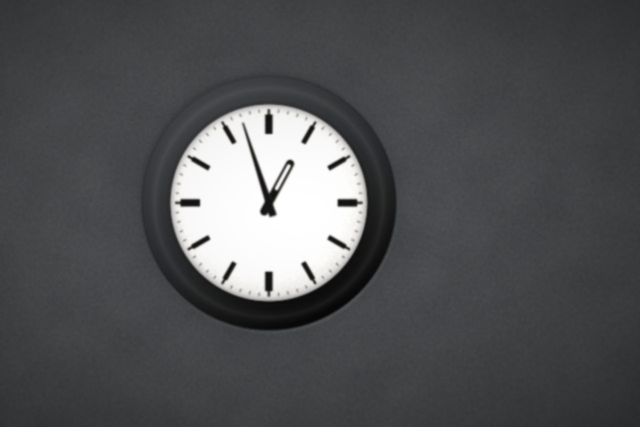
12h57
